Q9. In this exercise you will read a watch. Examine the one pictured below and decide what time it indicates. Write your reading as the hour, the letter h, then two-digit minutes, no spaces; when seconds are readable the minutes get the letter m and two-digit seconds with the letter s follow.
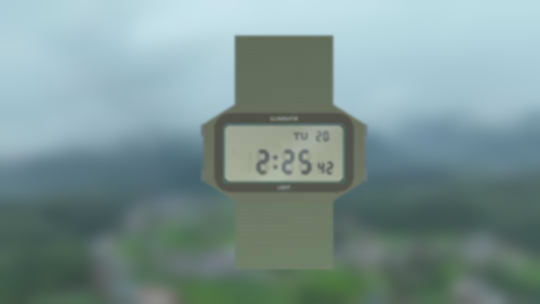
2h25m42s
